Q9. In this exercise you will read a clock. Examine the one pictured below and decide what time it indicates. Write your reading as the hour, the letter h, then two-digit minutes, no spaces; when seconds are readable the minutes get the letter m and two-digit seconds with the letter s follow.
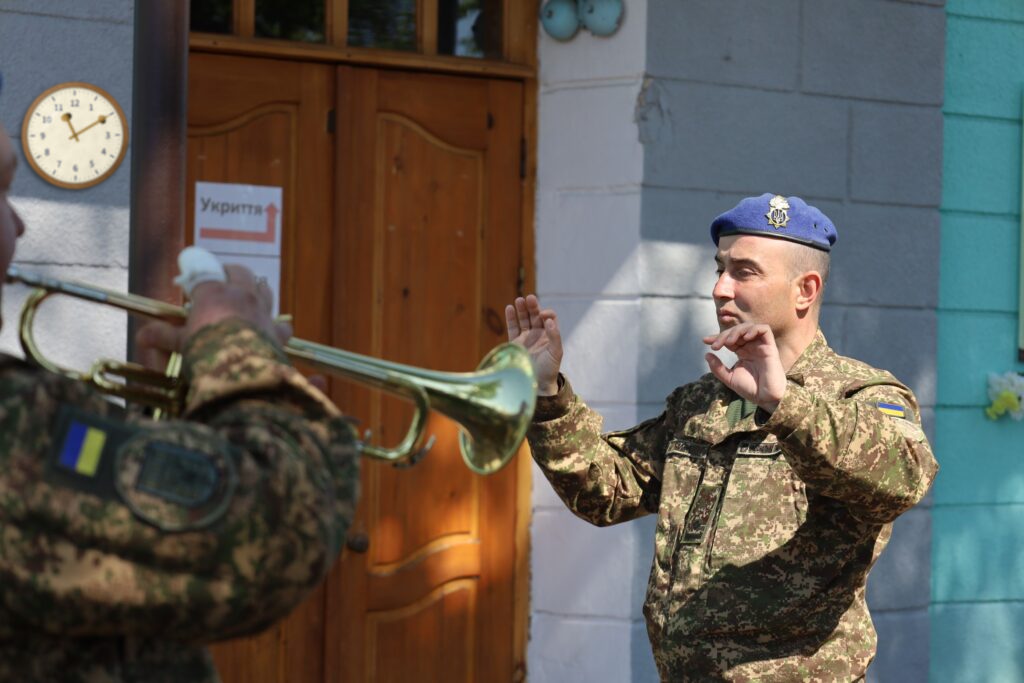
11h10
